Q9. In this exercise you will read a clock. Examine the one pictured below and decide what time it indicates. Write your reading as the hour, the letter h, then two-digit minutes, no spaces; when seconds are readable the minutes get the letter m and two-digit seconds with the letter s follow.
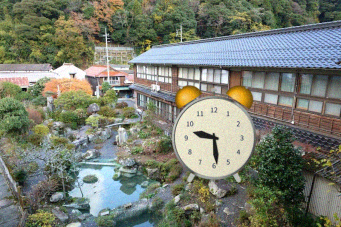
9h29
